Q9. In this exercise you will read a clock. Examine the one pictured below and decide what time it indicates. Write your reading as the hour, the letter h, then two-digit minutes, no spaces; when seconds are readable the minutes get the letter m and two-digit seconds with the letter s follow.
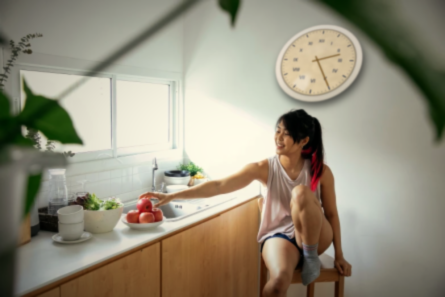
2h25
